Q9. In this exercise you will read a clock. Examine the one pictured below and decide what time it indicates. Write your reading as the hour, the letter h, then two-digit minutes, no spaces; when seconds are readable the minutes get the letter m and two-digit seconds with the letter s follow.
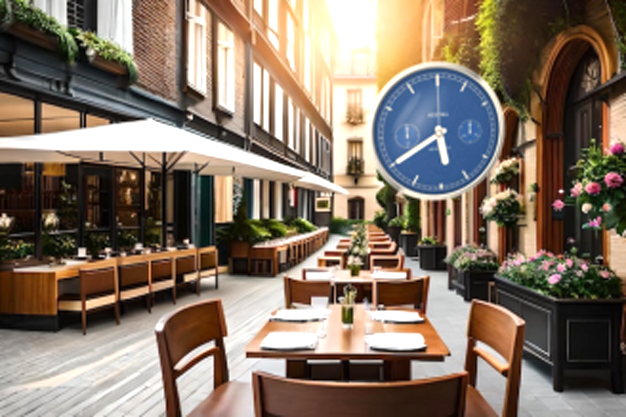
5h40
